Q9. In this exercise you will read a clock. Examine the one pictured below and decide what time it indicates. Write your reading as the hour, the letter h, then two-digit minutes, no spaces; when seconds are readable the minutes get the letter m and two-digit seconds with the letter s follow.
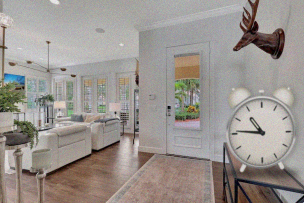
10h46
